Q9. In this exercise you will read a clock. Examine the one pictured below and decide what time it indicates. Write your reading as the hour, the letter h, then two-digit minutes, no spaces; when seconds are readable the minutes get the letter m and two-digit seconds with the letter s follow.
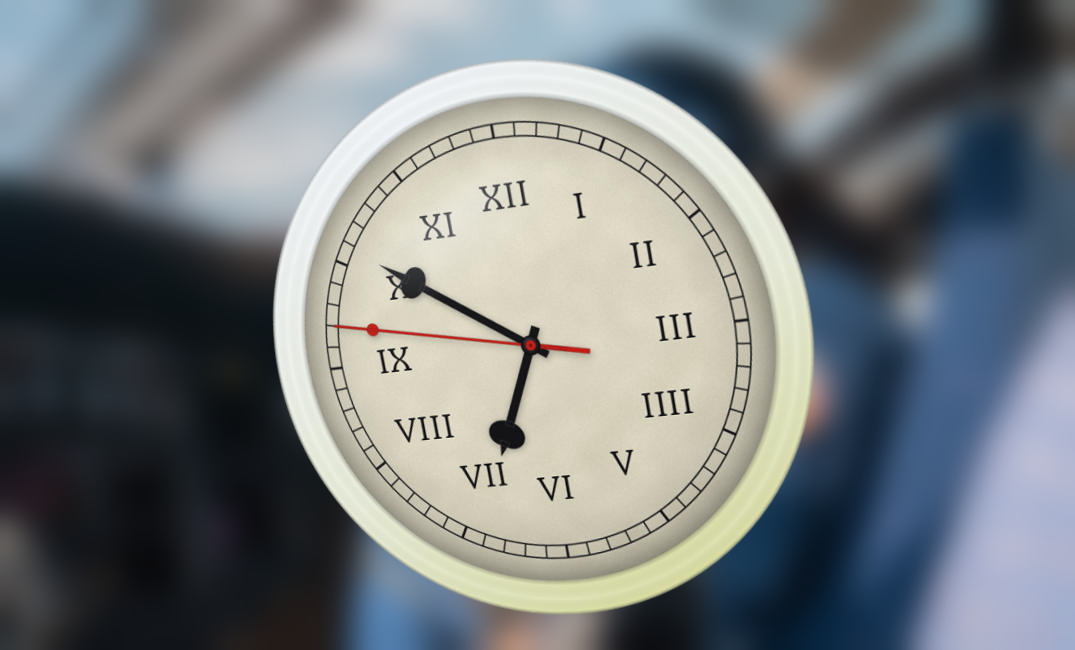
6h50m47s
